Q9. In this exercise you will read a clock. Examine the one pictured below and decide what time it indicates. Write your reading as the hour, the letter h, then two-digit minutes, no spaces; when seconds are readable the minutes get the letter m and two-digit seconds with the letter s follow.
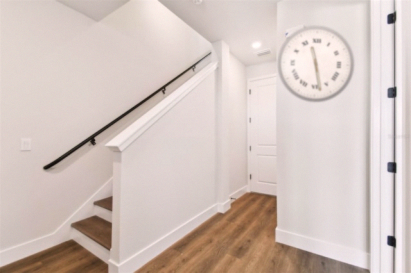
11h28
